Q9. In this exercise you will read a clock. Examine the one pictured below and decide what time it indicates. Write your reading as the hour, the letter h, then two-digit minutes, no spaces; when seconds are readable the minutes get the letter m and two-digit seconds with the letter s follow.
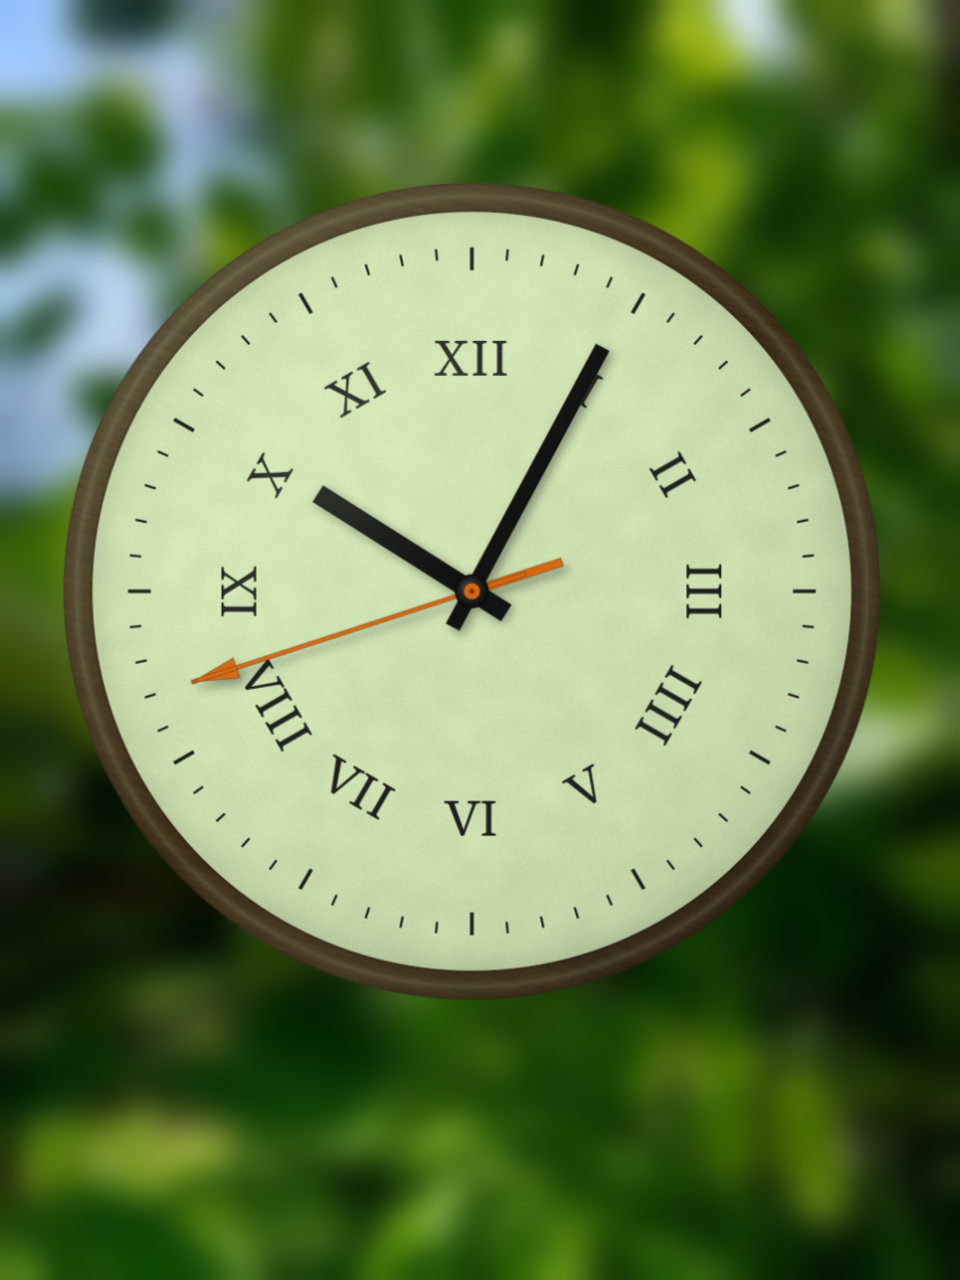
10h04m42s
